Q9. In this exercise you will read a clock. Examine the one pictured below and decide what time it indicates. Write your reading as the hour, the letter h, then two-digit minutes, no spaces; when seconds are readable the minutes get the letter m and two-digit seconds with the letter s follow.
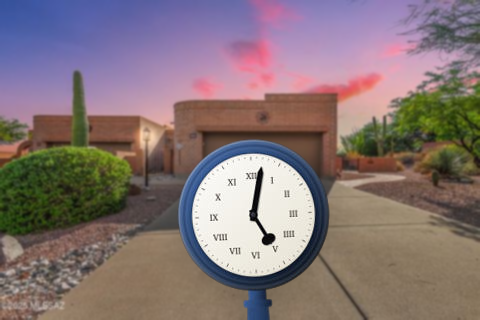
5h02
